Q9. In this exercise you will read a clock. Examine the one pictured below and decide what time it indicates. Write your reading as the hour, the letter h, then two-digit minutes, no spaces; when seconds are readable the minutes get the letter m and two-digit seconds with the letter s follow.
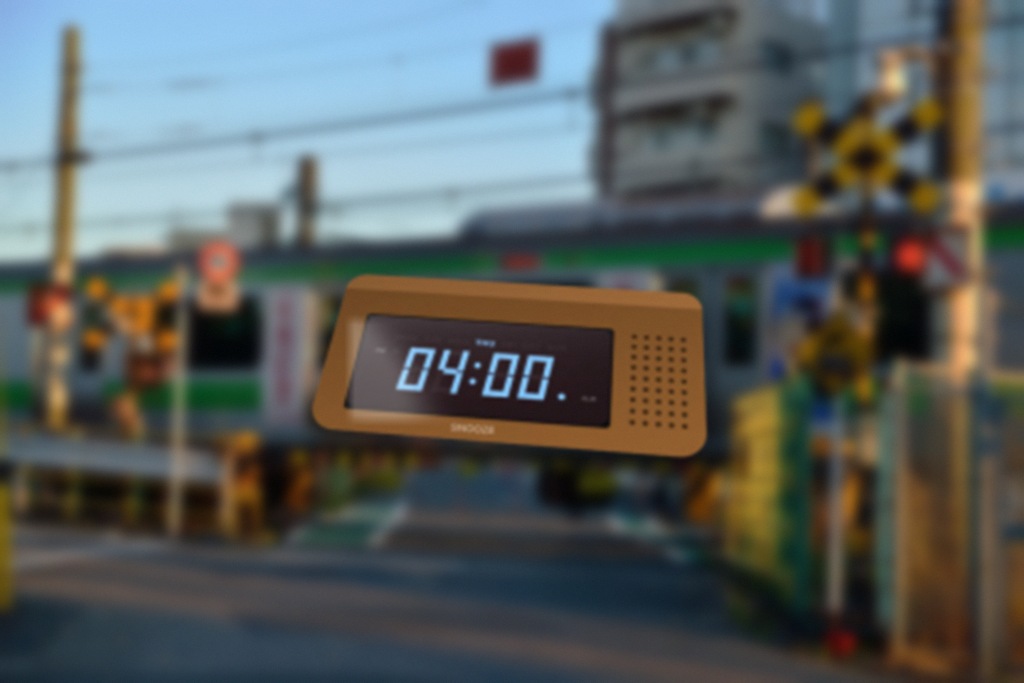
4h00
